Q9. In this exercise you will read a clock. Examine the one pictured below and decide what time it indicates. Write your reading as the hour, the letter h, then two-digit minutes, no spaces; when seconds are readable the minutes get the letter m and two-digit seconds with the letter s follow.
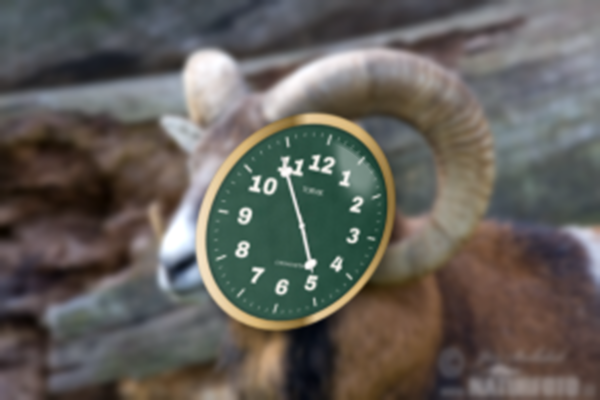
4h54
